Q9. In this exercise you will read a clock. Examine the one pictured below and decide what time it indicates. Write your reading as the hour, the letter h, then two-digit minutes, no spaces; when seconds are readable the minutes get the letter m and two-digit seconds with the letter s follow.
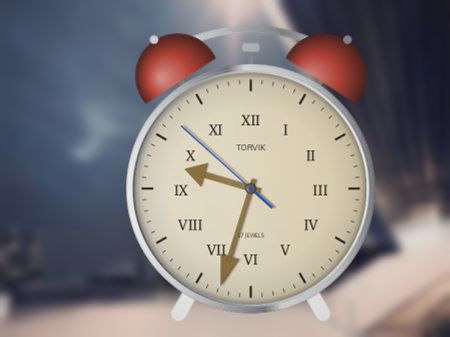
9h32m52s
